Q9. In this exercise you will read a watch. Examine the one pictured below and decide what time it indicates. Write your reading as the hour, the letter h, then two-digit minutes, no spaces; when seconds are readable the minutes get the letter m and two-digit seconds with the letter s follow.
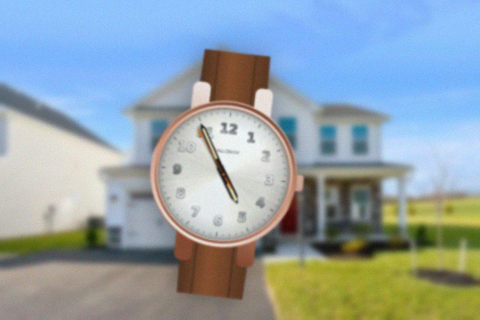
4h54m54s
